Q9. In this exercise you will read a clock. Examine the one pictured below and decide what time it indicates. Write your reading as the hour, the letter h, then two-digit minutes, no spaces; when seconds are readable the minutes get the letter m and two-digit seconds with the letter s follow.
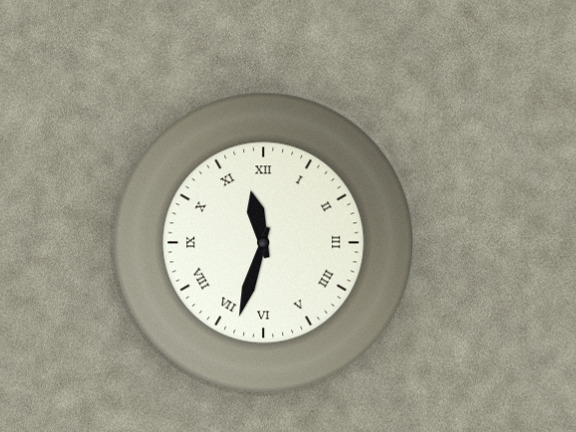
11h33
